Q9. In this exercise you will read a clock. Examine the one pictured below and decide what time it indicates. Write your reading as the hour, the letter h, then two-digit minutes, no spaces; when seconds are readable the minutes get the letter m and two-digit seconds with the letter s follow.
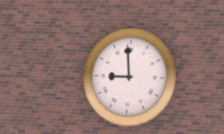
8h59
